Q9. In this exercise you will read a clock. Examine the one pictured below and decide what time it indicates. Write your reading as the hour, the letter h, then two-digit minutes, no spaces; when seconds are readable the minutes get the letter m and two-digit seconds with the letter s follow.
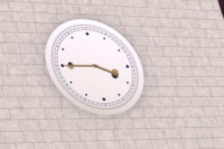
3h45
